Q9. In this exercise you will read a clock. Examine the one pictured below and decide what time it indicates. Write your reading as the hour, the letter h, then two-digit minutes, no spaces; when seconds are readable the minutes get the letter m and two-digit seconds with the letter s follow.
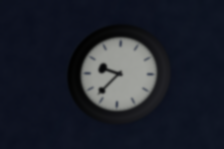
9h37
